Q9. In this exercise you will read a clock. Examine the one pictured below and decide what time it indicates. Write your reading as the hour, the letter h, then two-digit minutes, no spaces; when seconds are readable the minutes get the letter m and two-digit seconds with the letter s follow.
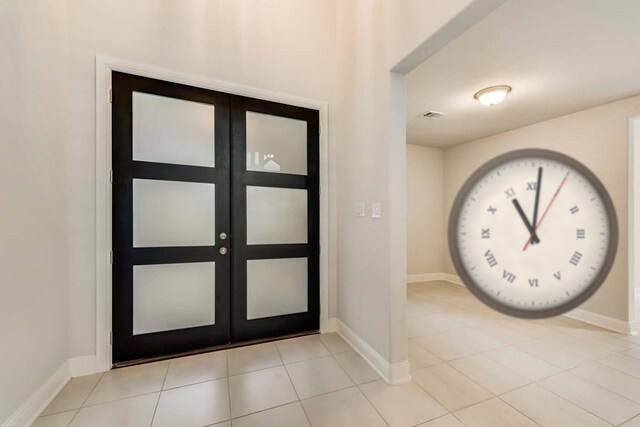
11h01m05s
